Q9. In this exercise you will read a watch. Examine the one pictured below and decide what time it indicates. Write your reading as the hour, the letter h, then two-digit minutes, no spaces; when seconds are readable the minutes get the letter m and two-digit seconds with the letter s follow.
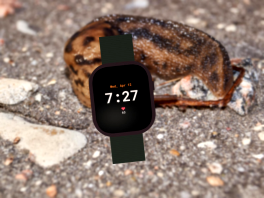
7h27
